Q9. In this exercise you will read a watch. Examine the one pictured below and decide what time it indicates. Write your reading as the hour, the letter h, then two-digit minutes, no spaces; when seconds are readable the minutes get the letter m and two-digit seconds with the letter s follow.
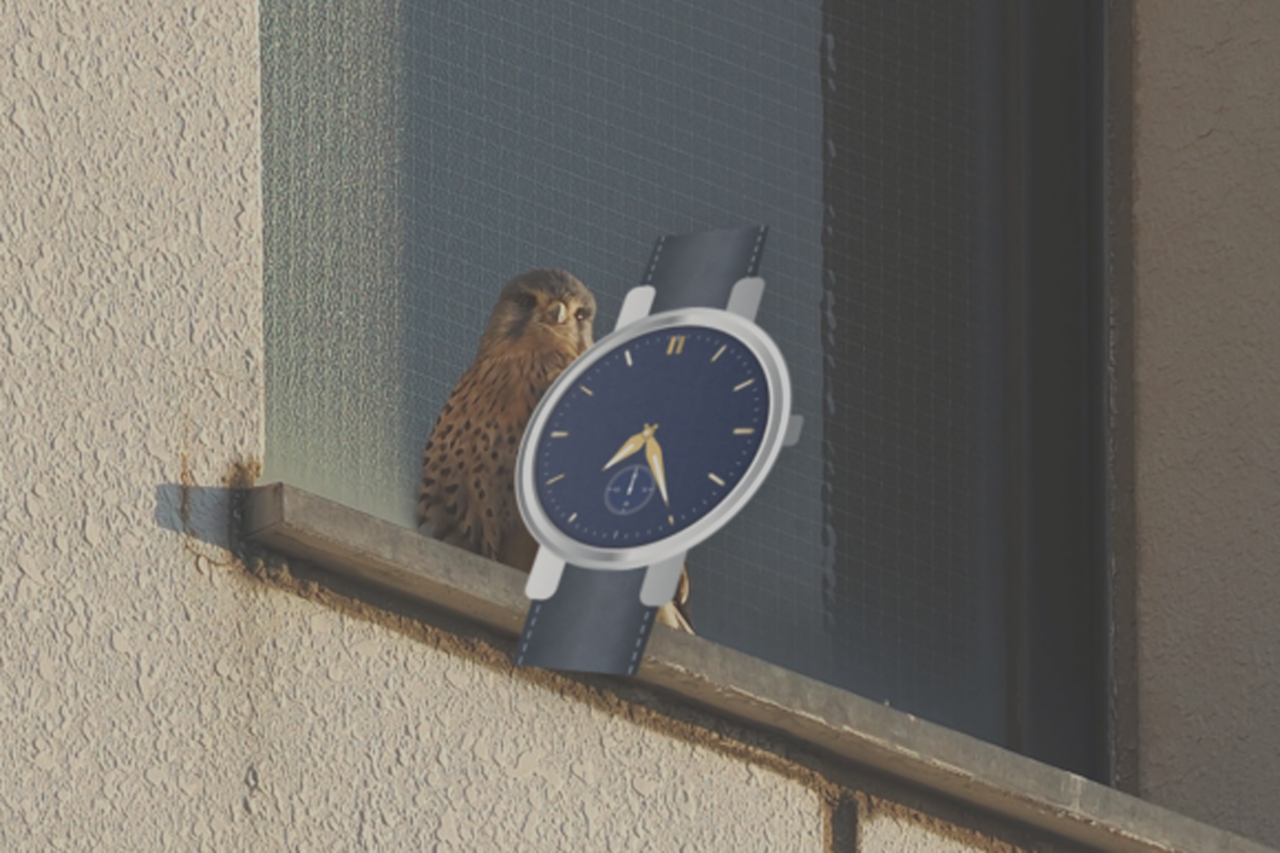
7h25
